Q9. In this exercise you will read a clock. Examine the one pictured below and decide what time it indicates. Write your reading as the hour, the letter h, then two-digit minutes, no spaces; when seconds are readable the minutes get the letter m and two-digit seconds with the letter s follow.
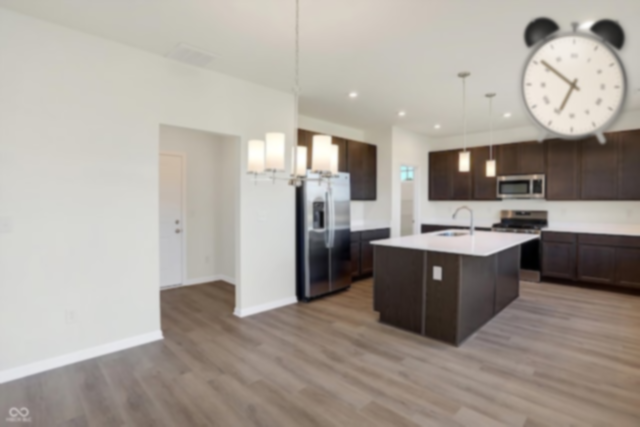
6h51
